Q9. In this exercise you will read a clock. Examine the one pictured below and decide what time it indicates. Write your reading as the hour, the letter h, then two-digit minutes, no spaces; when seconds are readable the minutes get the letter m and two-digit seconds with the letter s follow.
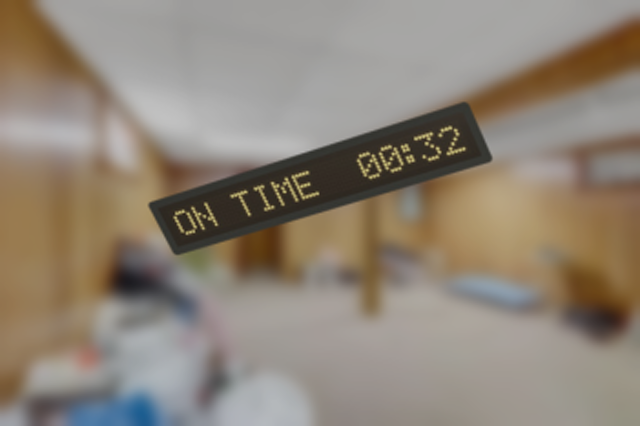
0h32
